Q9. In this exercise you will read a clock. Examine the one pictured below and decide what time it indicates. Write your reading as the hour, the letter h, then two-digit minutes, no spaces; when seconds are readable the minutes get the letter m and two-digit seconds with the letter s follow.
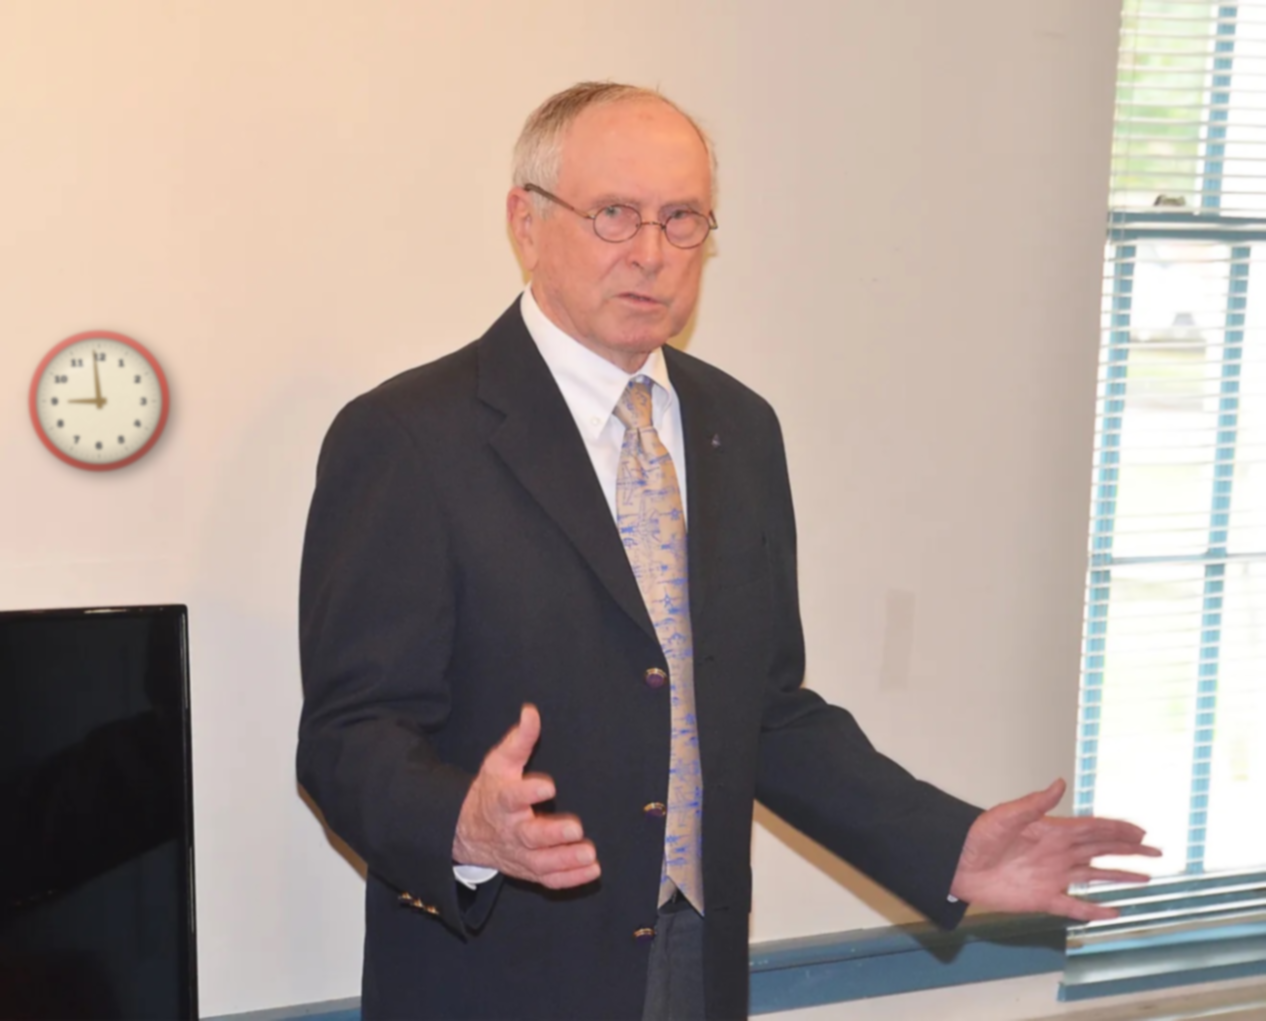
8h59
